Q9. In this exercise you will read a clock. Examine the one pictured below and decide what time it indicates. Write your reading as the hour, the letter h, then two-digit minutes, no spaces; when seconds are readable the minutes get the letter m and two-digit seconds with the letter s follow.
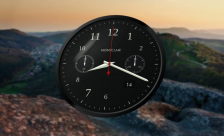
8h19
